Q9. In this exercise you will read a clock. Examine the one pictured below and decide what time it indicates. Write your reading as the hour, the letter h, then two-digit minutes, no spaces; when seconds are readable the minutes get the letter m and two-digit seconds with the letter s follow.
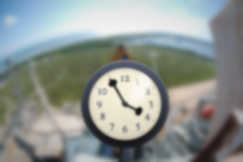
3h55
